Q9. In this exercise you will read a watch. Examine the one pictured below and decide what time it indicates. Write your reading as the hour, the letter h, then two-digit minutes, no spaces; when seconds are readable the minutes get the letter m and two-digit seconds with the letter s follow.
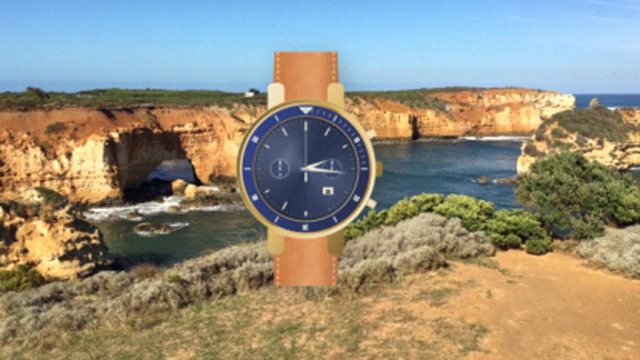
2h16
